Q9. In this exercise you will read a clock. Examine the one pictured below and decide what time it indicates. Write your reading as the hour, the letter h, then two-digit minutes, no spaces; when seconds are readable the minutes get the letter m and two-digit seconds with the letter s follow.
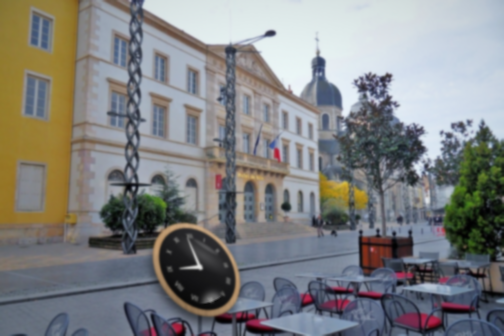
8h59
